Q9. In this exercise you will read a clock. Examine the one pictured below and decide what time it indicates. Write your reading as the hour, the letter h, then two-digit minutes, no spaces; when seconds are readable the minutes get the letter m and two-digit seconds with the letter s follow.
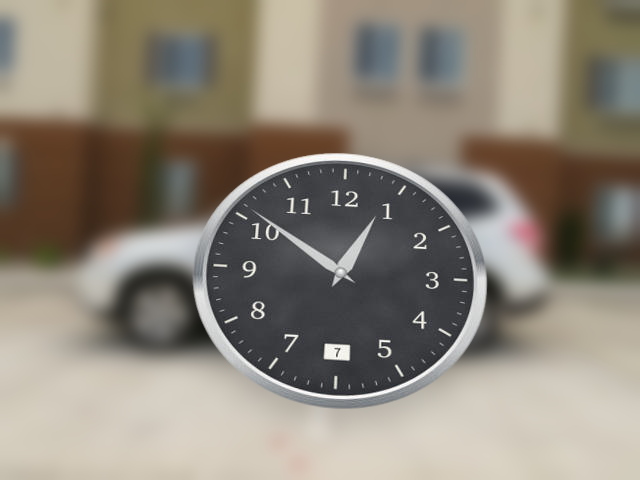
12h51
